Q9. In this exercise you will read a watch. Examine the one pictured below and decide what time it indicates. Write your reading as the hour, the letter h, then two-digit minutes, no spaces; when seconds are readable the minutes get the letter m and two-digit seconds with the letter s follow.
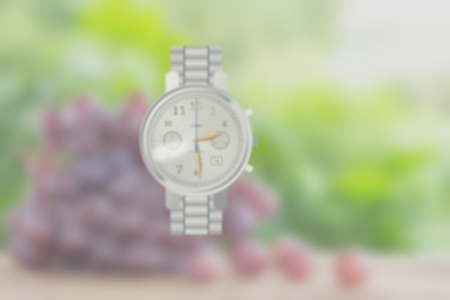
2h29
